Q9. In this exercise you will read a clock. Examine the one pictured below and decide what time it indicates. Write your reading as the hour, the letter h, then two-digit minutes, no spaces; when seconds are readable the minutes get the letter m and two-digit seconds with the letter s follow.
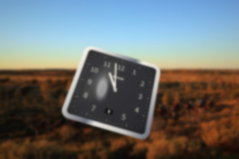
10h58
